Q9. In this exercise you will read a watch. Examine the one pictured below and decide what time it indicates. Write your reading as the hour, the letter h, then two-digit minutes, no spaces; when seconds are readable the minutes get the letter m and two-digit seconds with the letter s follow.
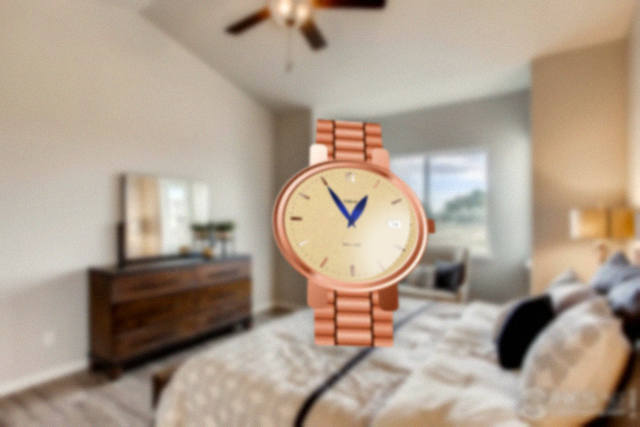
12h55
